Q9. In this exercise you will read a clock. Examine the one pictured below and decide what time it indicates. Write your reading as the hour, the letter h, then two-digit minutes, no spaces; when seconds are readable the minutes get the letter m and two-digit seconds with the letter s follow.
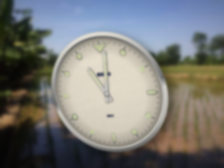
11h01
